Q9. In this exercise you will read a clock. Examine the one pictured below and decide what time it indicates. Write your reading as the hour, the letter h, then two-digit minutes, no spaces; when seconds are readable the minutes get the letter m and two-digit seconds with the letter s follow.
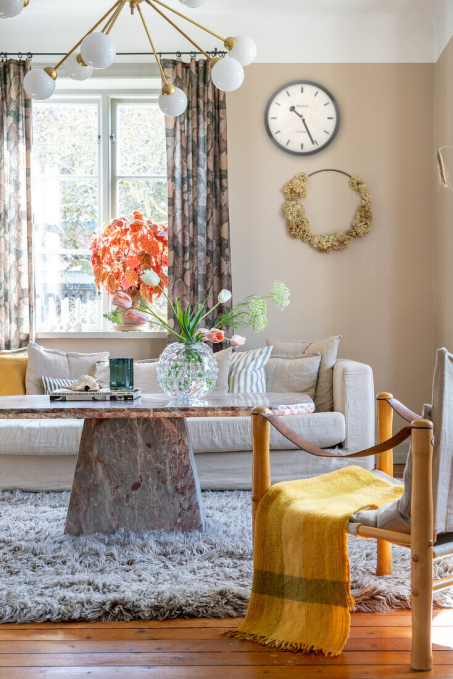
10h26
